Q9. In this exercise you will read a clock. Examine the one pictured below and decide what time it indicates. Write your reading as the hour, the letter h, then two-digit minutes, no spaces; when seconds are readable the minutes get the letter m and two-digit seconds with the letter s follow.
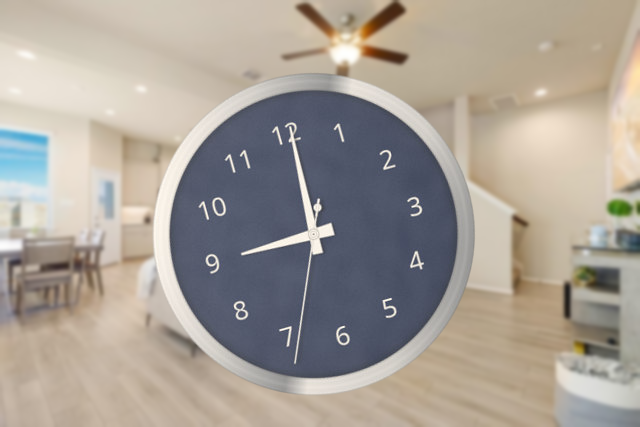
9h00m34s
